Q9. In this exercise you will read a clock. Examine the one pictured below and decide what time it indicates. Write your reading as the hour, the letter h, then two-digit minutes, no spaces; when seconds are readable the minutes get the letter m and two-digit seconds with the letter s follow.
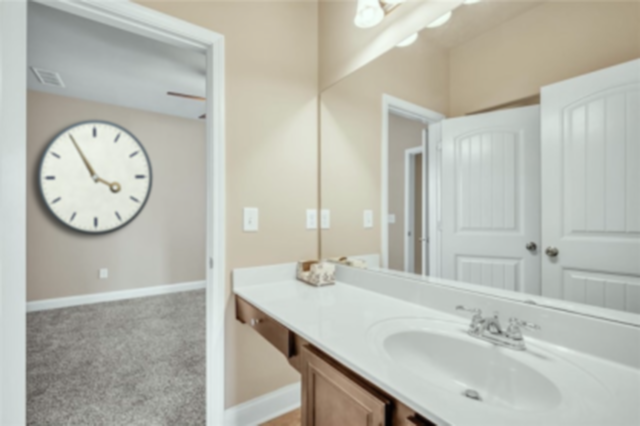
3h55
